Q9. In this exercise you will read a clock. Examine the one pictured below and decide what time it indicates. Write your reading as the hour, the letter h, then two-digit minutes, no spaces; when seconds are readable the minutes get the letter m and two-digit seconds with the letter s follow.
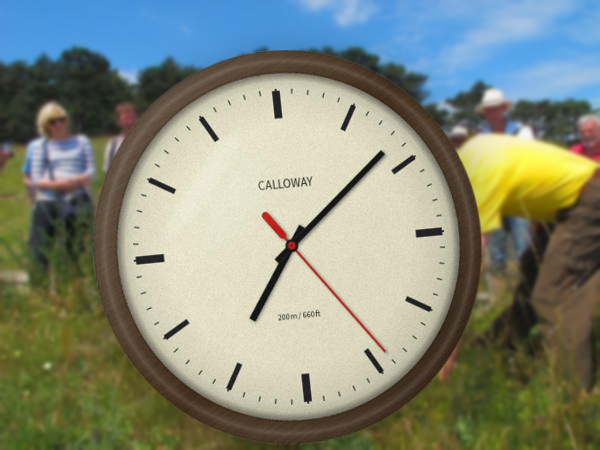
7h08m24s
